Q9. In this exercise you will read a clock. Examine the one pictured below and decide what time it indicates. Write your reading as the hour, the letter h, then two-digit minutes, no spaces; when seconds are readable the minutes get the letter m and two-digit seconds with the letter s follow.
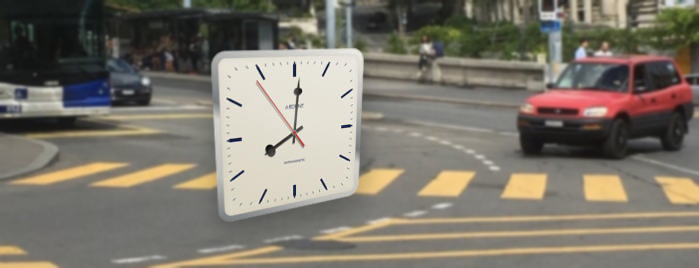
8h00m54s
